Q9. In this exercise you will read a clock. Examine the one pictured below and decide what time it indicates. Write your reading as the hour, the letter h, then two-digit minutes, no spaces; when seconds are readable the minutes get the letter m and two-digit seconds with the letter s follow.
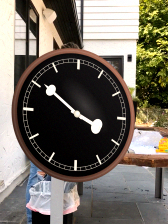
3h51
